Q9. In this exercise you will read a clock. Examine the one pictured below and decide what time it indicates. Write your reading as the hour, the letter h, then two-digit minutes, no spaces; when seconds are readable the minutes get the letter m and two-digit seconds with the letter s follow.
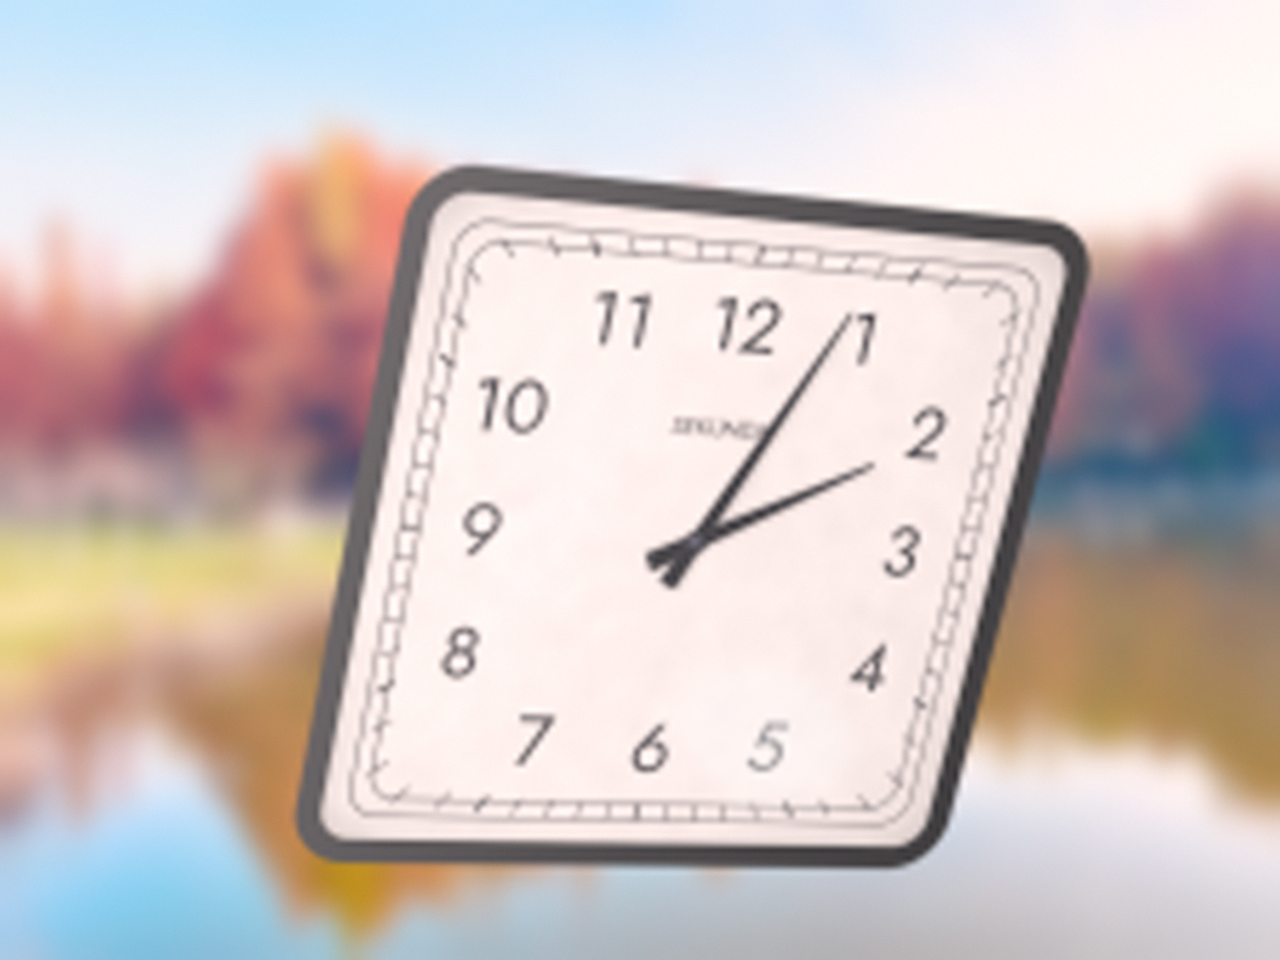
2h04
